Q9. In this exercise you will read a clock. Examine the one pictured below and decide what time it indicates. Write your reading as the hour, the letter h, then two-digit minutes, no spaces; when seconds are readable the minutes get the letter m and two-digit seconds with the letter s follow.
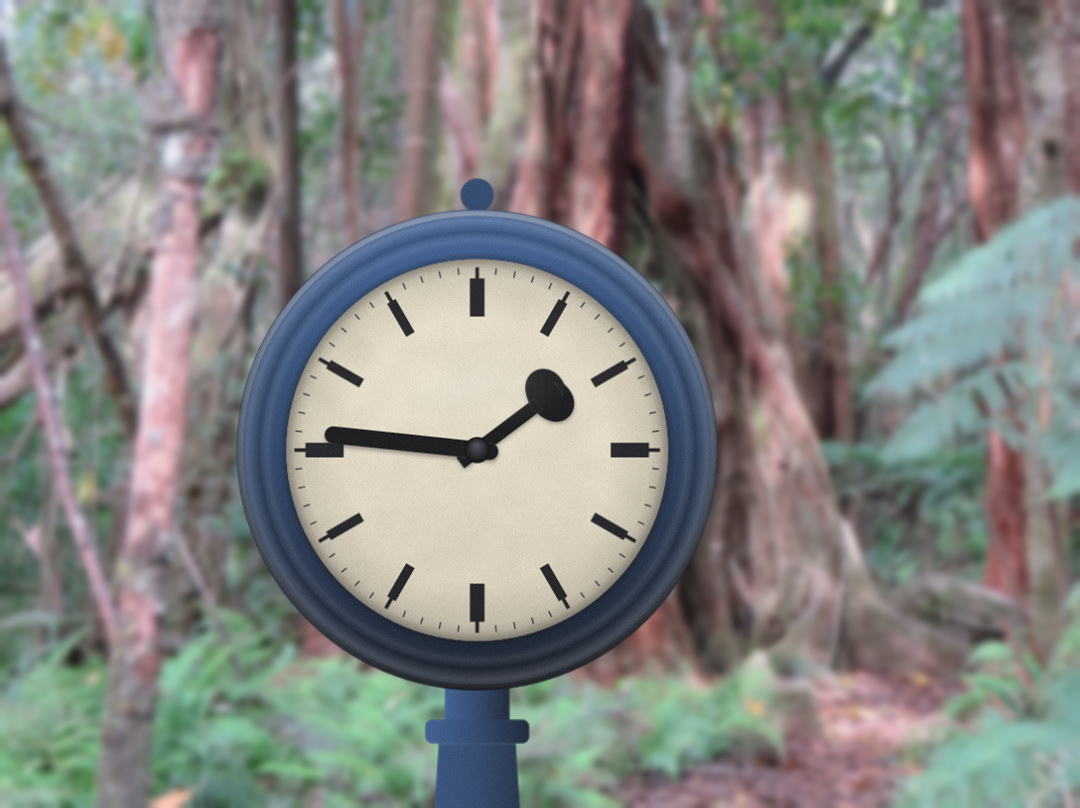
1h46
